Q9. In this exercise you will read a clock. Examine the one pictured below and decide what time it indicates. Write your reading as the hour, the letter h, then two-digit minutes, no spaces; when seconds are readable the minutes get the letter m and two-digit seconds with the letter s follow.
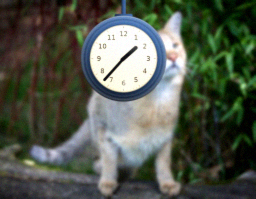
1h37
